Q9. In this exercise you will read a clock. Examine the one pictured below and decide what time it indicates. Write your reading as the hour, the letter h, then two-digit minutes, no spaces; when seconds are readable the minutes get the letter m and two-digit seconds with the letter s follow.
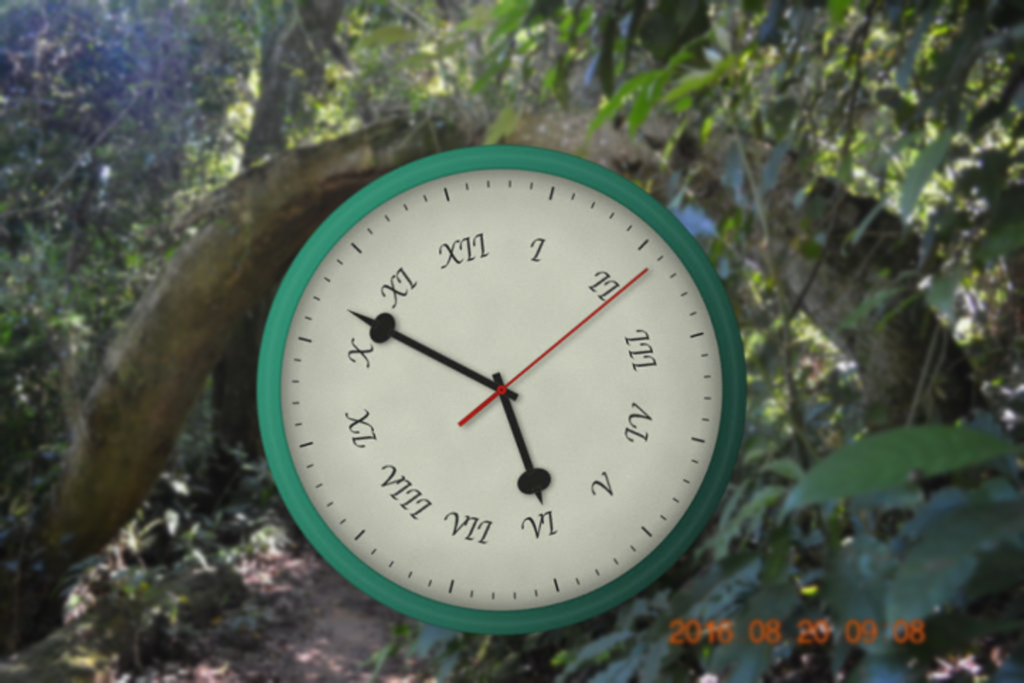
5h52m11s
